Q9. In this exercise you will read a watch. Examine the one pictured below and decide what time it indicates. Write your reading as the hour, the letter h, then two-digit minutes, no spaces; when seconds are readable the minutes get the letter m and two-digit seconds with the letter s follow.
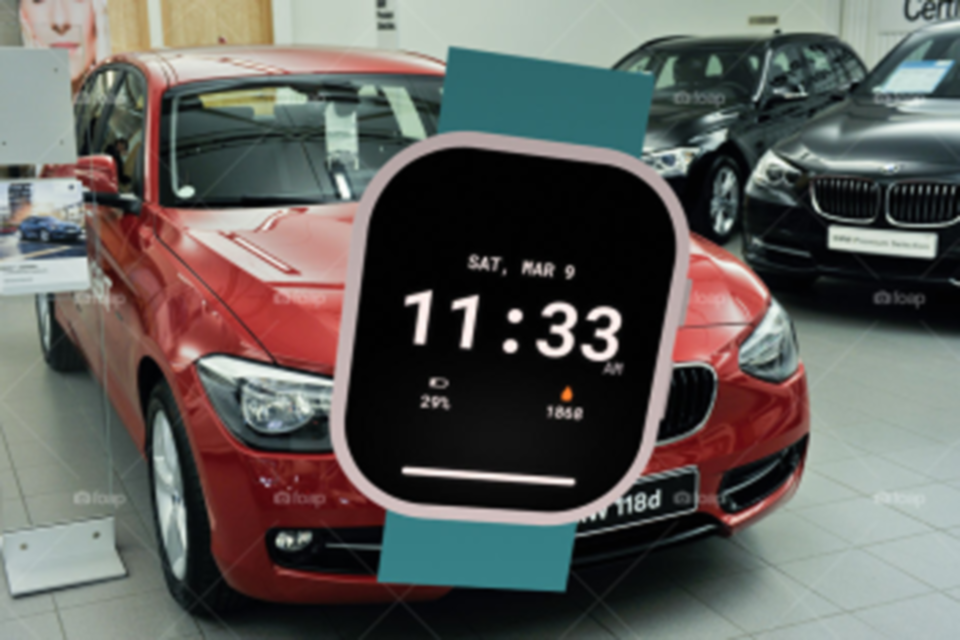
11h33
